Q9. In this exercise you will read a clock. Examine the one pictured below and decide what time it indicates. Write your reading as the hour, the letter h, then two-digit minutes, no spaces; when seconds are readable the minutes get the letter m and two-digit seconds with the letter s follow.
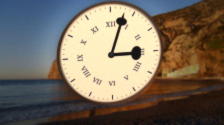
3h03
